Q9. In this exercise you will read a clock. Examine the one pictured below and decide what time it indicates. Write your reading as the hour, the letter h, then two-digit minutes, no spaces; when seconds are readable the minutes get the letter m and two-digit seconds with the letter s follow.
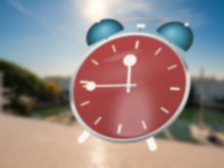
11h44
